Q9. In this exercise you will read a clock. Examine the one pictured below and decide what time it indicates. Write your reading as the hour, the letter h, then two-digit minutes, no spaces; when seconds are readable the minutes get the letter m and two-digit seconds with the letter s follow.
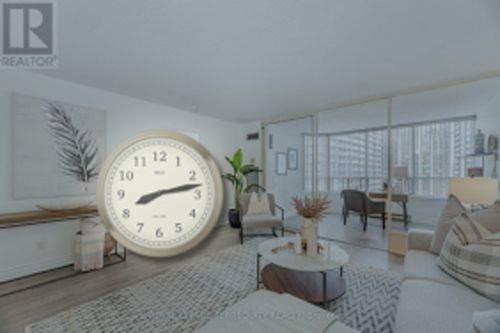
8h13
